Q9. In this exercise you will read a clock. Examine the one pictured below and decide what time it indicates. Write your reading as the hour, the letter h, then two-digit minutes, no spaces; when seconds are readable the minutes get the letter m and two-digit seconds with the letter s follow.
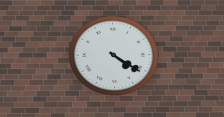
4h21
